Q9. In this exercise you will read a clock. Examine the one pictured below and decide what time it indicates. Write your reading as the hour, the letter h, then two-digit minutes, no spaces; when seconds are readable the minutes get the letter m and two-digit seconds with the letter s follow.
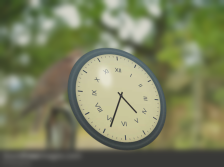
4h34
